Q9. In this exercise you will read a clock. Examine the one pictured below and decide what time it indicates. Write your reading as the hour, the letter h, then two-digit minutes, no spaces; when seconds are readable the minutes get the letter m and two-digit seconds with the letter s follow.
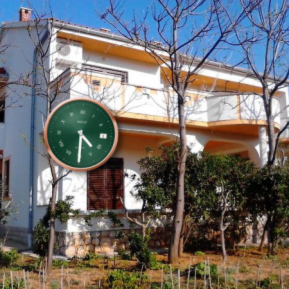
4h30
